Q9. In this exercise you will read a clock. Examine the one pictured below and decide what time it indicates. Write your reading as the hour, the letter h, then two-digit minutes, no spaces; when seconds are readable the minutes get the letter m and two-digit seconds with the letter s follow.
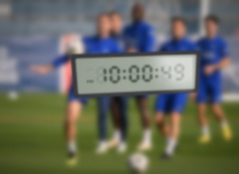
10h00m49s
